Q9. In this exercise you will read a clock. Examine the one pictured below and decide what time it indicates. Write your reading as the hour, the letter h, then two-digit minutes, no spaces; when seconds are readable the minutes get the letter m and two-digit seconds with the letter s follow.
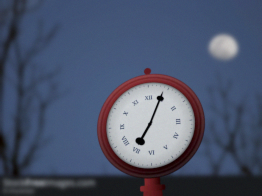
7h04
